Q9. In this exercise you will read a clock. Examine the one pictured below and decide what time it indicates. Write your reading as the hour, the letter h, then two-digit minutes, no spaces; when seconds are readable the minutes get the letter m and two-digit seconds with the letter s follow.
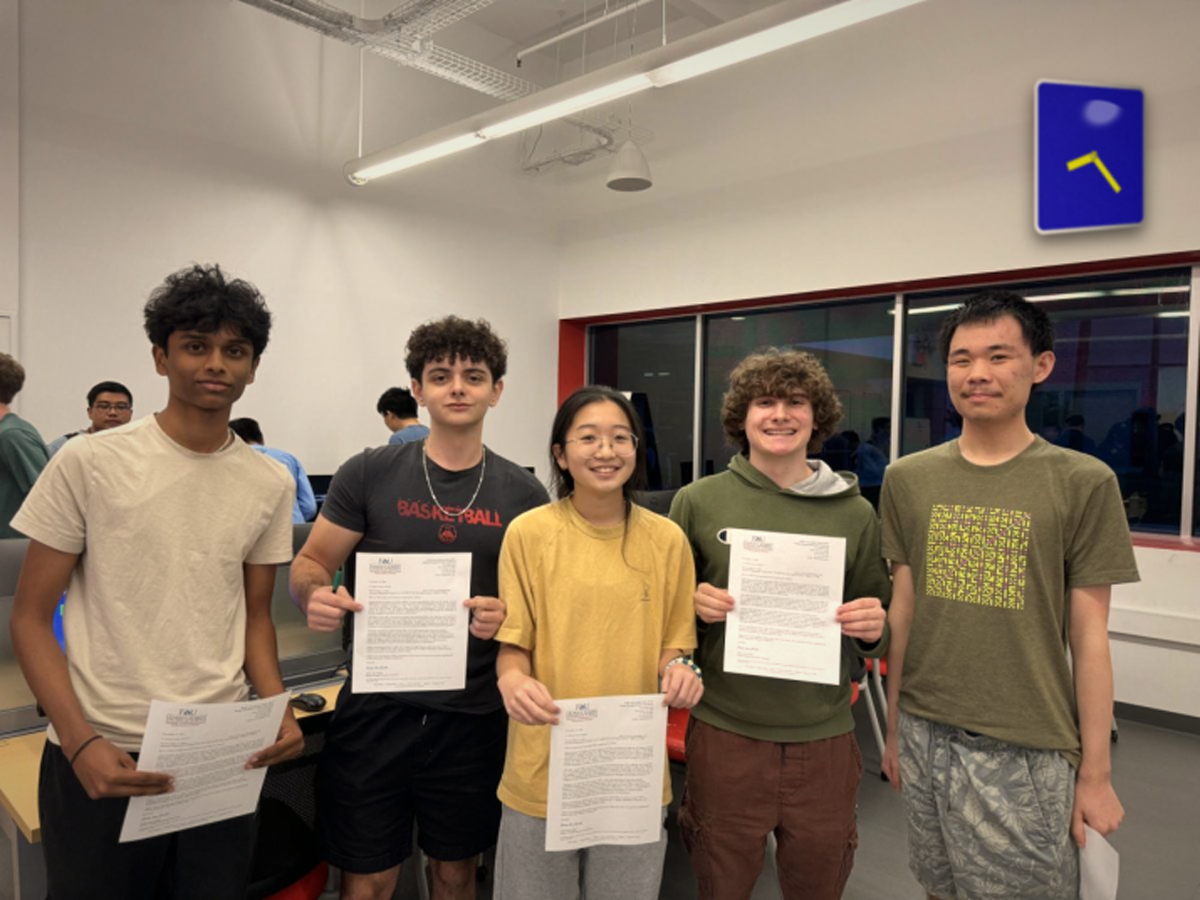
8h23
